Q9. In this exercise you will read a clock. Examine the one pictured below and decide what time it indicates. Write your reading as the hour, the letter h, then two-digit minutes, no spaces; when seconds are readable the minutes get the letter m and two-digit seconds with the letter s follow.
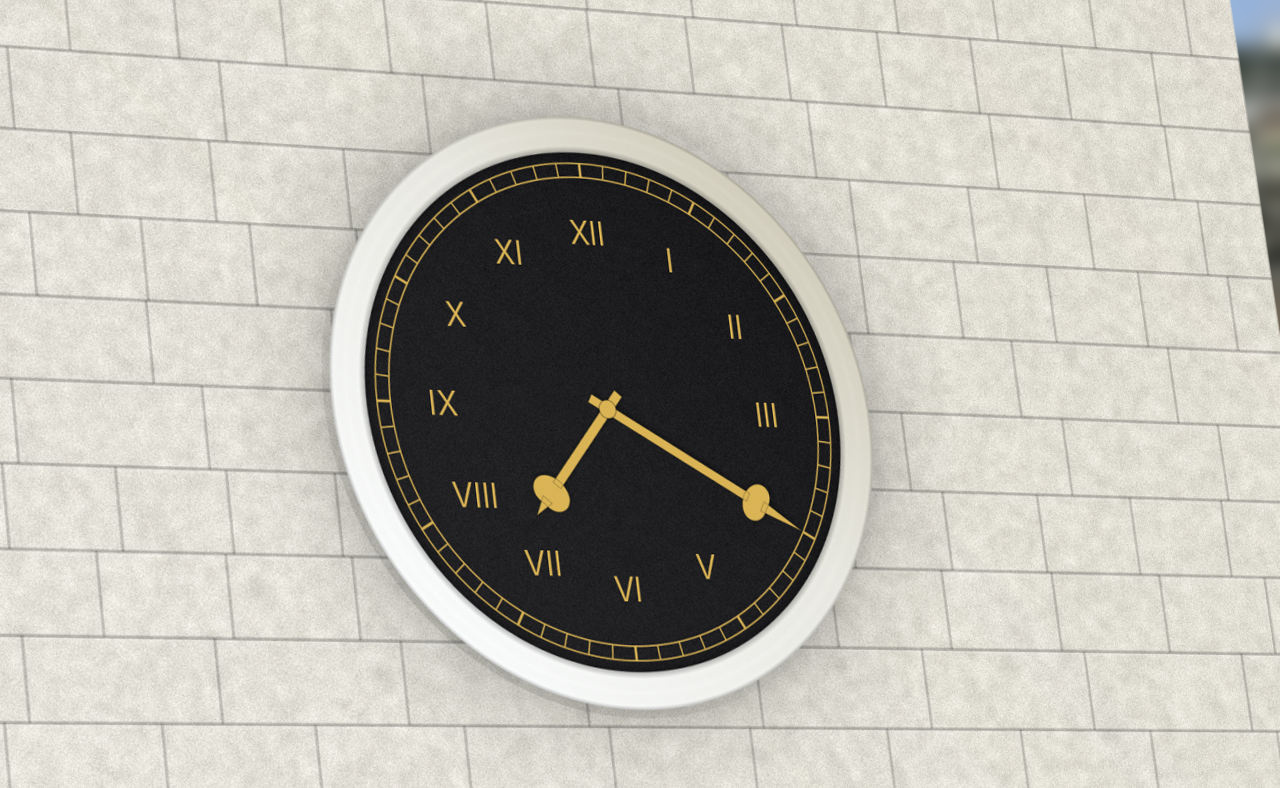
7h20
